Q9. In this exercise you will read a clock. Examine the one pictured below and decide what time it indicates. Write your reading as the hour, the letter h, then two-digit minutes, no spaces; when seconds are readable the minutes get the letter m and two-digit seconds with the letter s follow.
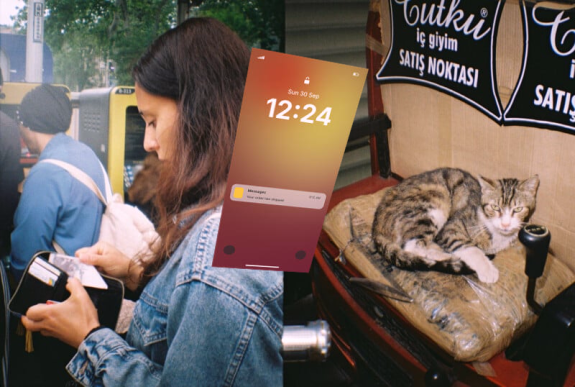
12h24
